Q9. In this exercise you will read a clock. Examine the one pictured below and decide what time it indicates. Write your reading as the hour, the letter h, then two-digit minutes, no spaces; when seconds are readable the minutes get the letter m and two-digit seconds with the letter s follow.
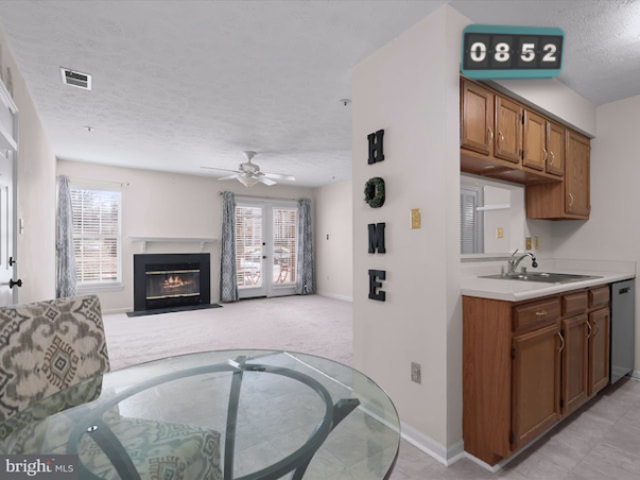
8h52
